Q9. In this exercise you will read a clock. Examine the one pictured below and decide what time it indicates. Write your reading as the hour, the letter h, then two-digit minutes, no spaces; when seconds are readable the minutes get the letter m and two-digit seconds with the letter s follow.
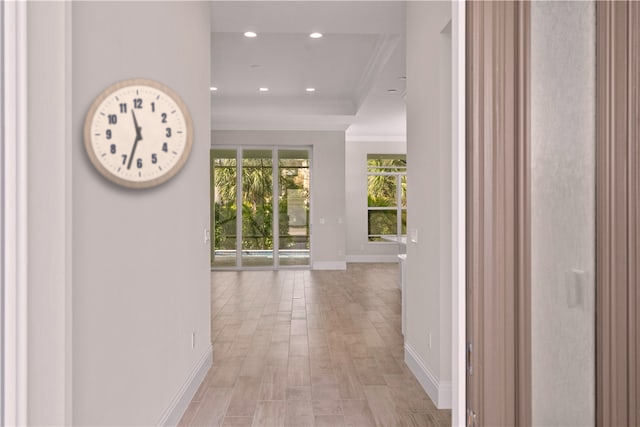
11h33
